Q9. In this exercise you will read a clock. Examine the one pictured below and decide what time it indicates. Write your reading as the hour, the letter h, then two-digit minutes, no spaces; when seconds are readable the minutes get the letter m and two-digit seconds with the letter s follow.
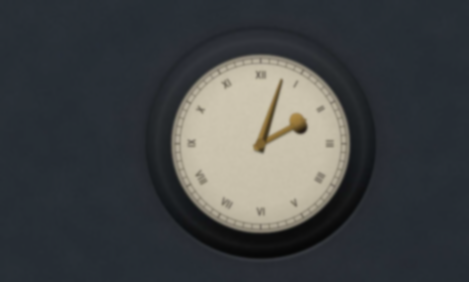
2h03
